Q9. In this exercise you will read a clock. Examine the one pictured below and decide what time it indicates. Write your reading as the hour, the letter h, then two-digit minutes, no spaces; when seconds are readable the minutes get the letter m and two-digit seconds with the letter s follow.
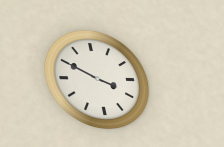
3h50
